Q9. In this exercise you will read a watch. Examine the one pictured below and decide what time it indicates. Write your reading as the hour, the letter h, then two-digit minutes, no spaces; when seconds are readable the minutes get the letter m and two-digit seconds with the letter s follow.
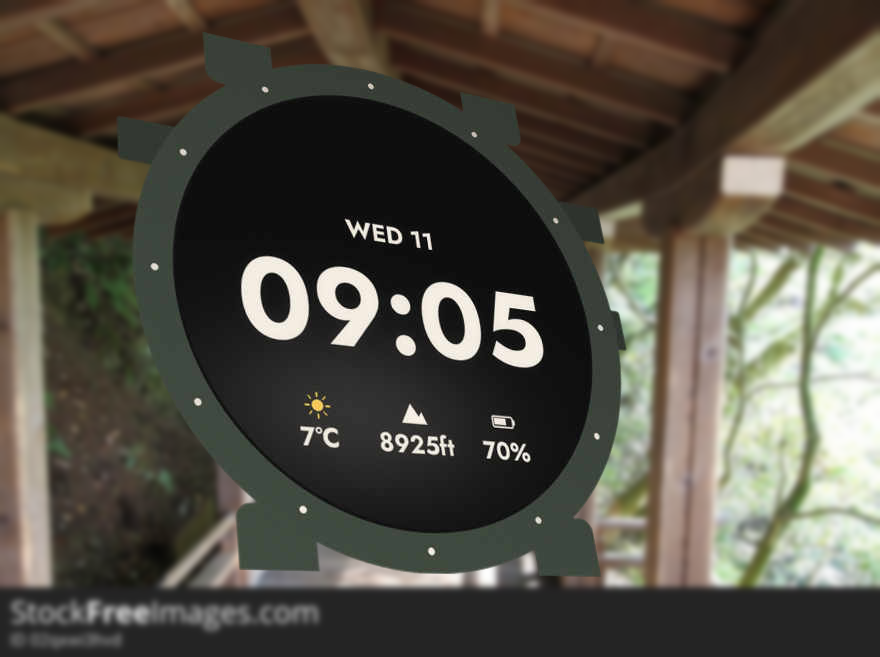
9h05
